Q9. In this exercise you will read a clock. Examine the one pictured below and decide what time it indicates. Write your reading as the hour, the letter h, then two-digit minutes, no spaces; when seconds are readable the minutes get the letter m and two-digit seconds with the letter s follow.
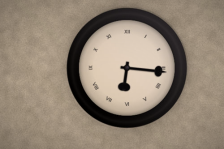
6h16
